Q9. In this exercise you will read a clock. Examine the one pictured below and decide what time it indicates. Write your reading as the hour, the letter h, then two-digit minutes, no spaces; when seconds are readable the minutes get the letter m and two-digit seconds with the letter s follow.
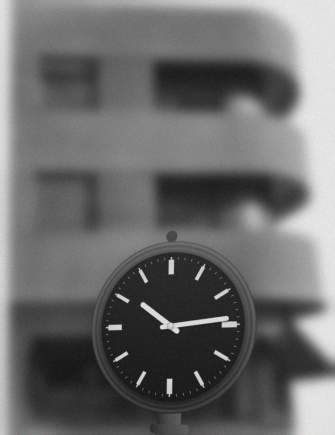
10h14
